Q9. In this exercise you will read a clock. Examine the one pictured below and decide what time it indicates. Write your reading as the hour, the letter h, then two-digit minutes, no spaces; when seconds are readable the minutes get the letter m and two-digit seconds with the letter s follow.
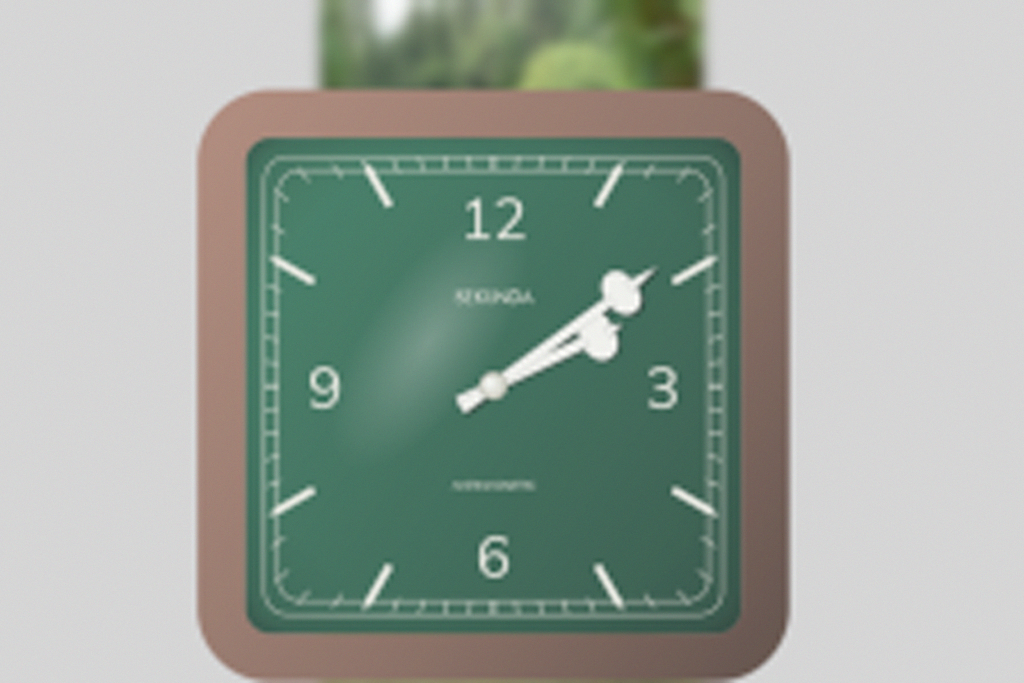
2h09
